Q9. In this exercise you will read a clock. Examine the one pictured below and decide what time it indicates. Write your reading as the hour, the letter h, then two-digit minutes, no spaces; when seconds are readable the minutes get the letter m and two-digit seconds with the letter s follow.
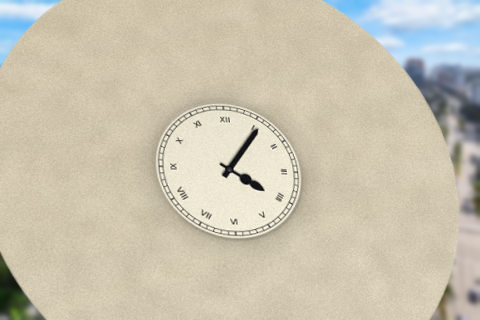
4h06
